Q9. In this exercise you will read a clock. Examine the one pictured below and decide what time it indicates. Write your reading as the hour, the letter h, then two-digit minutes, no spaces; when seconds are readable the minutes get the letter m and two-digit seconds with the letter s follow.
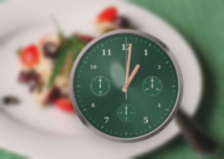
1h01
